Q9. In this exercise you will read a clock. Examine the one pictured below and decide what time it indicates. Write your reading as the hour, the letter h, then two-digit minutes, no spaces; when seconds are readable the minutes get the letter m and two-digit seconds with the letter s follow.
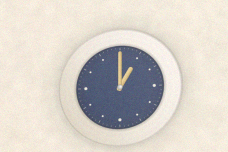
1h00
